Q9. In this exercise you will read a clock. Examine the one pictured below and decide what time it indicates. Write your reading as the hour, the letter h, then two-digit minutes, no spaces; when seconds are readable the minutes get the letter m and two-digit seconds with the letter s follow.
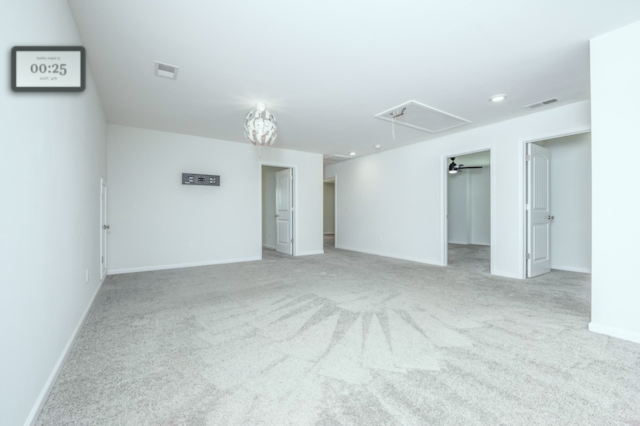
0h25
